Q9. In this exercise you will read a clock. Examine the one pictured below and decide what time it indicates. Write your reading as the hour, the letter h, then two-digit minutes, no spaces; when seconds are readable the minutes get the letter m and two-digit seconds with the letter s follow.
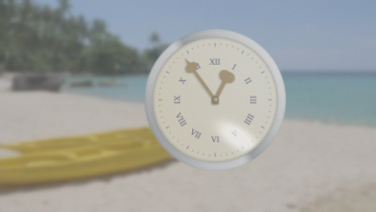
12h54
